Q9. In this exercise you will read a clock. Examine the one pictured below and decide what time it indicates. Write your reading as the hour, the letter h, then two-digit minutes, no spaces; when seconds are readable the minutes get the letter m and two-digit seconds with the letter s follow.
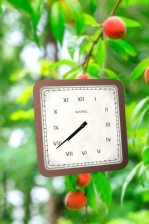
7h39
